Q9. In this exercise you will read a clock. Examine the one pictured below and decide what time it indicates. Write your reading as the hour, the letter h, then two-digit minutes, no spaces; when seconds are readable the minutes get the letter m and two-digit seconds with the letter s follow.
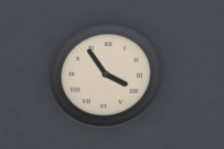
3h54
